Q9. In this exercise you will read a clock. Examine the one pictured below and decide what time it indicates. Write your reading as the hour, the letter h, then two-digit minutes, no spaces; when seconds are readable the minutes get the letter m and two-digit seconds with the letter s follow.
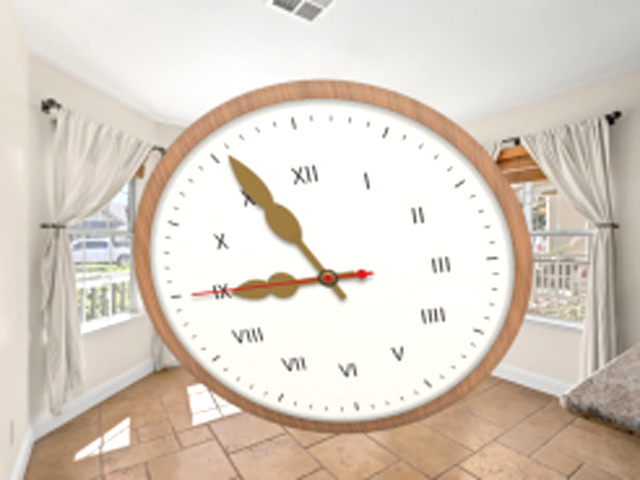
8h55m45s
